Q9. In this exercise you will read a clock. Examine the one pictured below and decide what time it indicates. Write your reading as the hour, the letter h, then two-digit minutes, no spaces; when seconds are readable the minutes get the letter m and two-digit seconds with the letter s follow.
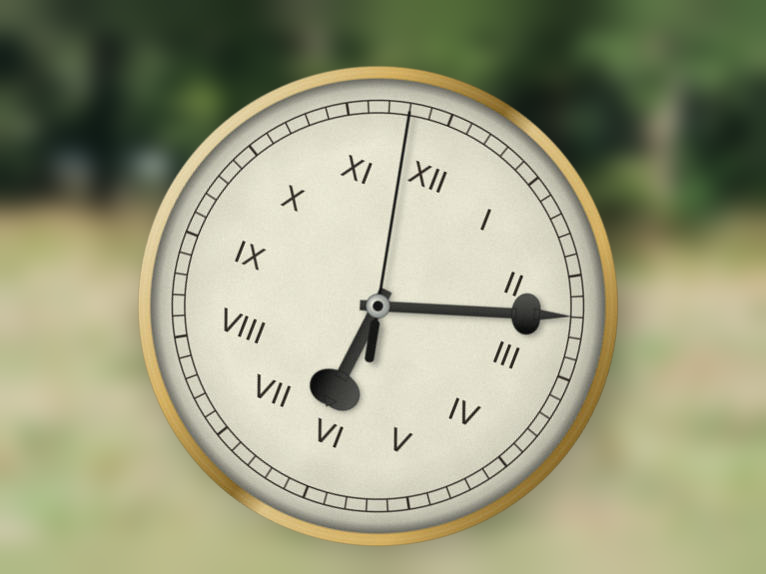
6h11m58s
